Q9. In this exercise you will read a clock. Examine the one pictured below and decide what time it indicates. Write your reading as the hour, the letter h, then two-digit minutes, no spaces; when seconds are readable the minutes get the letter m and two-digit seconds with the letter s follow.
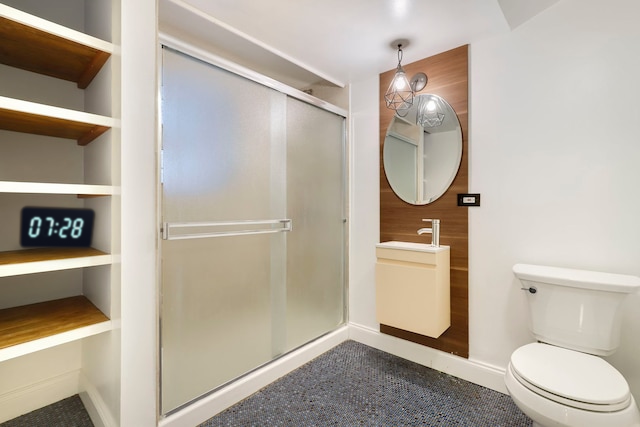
7h28
